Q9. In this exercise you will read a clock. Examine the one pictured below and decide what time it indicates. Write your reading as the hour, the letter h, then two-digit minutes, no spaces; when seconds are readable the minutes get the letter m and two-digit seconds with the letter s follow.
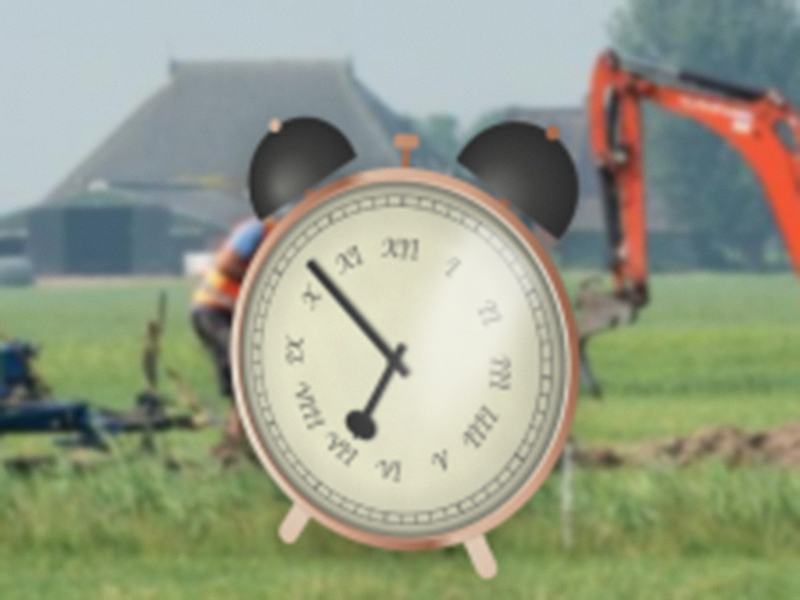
6h52
